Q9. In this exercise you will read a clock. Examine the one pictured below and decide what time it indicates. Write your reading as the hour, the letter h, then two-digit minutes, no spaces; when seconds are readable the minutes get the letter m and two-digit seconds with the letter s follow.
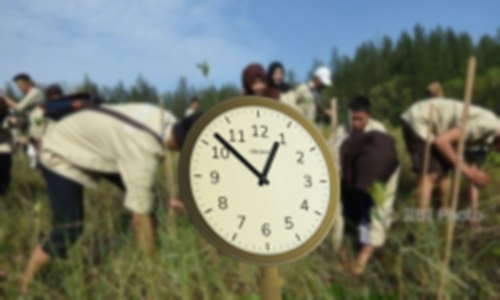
12h52
